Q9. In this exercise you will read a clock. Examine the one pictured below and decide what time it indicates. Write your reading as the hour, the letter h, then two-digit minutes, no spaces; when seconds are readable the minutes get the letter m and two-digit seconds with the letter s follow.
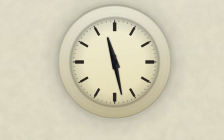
11h28
